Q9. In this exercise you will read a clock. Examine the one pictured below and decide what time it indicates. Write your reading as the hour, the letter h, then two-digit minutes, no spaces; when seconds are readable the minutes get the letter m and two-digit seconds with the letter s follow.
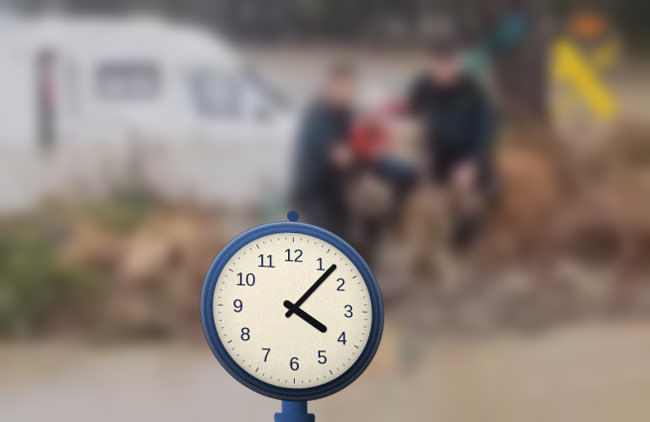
4h07
